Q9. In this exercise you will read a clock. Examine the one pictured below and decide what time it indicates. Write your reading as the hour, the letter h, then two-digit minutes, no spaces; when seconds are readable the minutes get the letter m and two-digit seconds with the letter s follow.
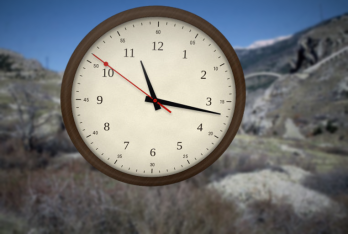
11h16m51s
